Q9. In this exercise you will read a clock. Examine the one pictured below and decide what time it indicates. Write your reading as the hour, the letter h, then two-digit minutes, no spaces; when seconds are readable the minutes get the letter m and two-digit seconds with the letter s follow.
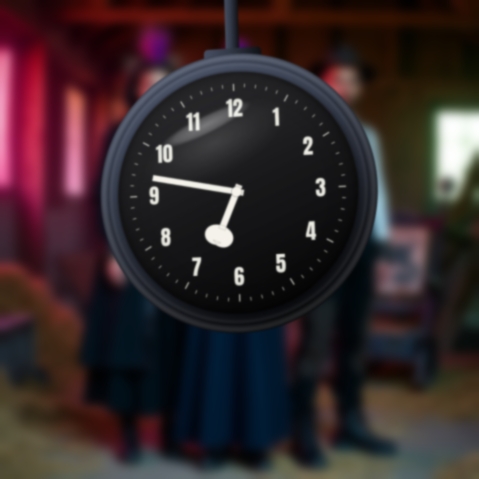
6h47
